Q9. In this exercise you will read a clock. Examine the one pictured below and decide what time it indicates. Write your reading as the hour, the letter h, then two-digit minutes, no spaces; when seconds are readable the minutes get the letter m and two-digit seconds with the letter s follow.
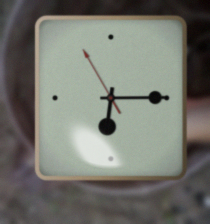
6h14m55s
